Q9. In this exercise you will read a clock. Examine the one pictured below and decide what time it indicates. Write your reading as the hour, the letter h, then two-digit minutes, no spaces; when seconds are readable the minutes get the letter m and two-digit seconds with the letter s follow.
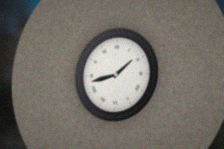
1h43
